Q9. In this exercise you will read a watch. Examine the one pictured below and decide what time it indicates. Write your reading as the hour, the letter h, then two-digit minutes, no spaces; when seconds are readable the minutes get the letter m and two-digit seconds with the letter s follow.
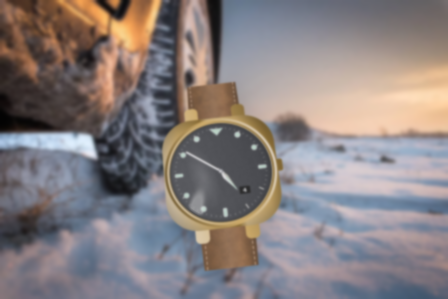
4h51
